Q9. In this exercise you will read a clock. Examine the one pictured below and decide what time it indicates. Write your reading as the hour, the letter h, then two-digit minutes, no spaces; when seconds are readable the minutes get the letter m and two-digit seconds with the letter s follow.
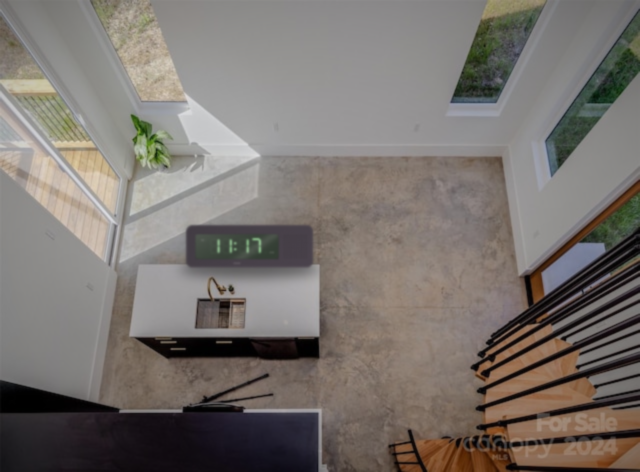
11h17
